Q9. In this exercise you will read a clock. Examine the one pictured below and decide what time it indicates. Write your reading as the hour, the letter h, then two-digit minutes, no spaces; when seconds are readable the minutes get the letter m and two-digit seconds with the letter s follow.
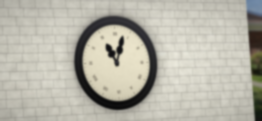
11h03
